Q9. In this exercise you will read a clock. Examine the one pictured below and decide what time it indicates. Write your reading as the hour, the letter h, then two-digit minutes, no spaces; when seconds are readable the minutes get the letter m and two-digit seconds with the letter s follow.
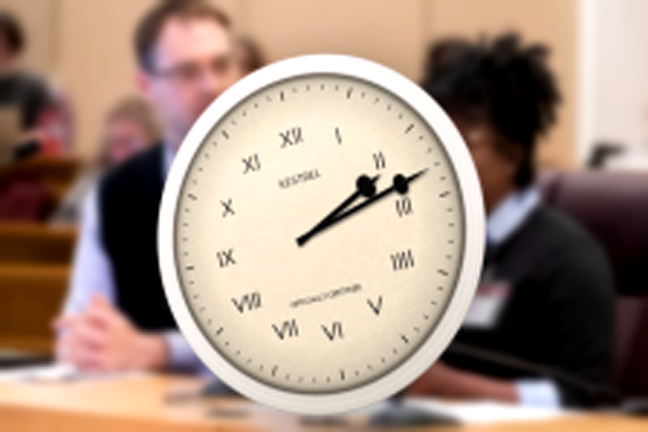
2h13
